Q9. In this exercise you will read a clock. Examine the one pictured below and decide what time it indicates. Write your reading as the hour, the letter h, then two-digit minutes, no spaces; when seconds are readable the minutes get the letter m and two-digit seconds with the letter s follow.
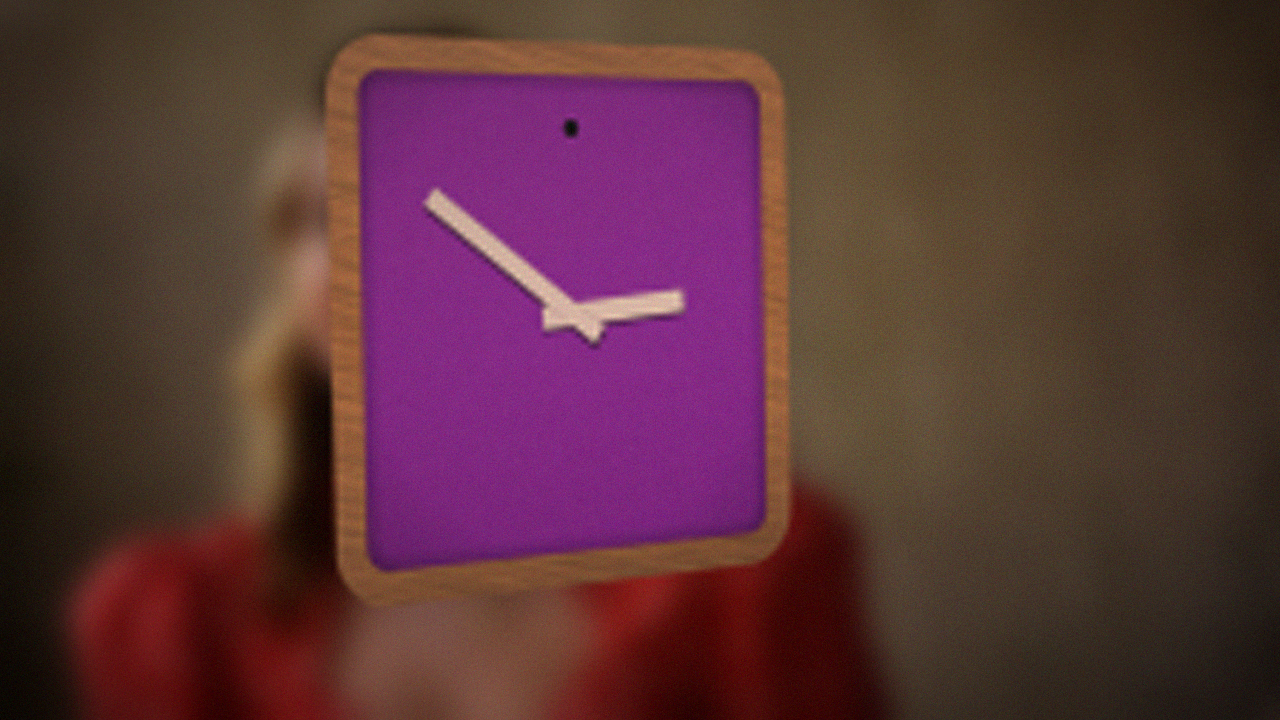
2h51
